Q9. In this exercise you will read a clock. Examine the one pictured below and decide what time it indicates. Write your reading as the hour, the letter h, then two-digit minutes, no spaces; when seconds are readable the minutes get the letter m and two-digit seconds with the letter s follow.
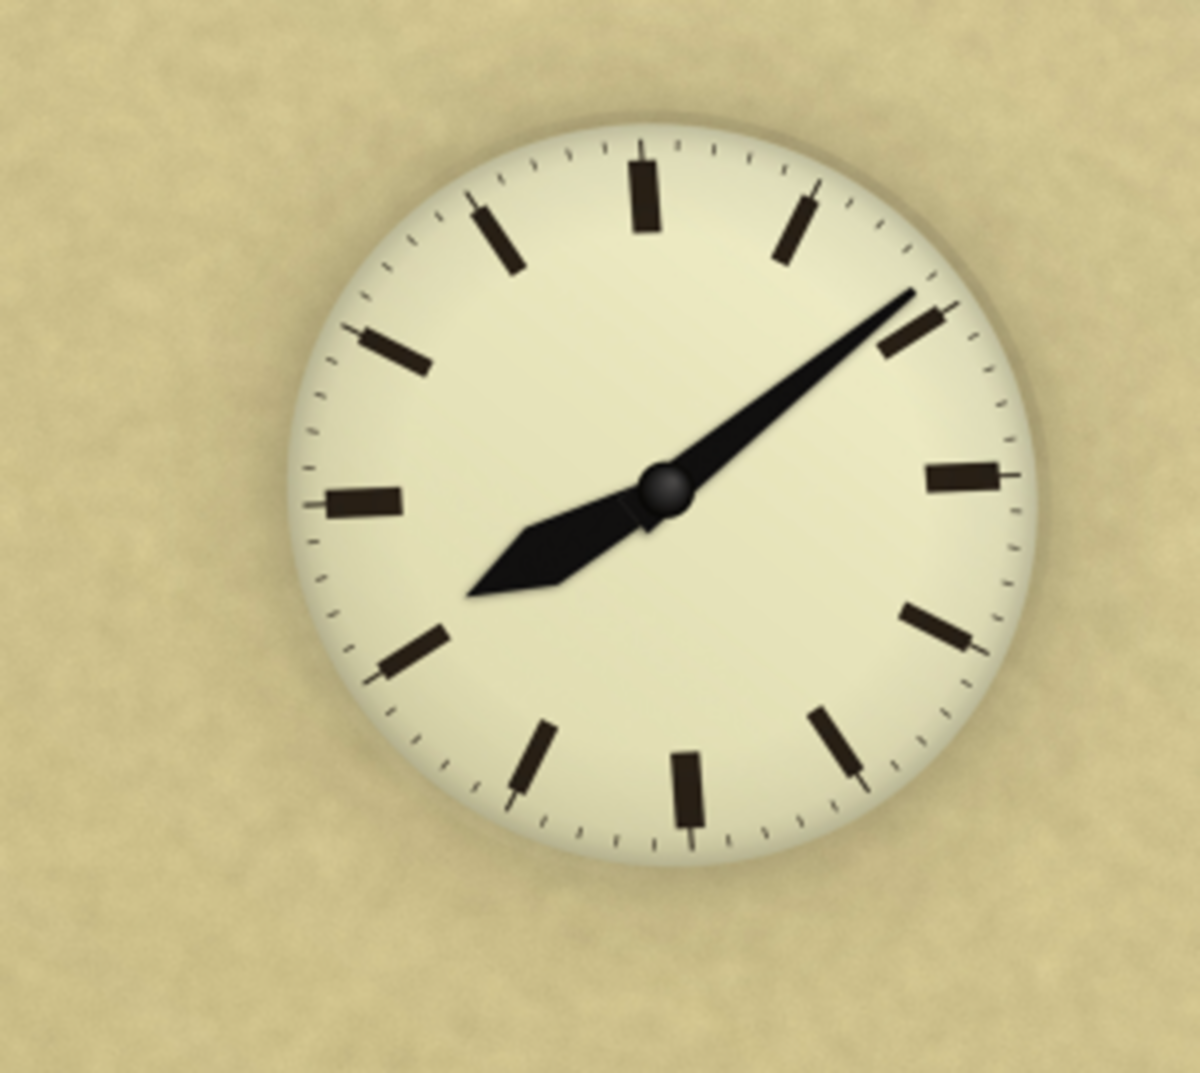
8h09
